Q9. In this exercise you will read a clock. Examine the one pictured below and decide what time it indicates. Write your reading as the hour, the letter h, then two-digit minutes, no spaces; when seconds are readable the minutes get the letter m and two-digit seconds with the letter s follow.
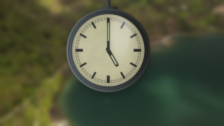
5h00
